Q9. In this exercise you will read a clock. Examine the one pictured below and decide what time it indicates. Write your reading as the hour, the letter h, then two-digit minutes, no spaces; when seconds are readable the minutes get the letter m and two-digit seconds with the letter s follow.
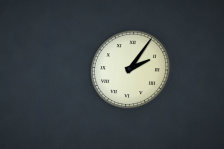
2h05
